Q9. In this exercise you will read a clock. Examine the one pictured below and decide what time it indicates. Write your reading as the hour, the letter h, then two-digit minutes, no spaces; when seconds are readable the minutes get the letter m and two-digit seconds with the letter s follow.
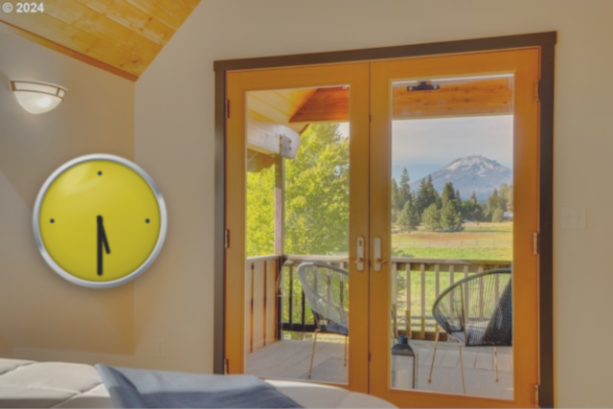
5h30
